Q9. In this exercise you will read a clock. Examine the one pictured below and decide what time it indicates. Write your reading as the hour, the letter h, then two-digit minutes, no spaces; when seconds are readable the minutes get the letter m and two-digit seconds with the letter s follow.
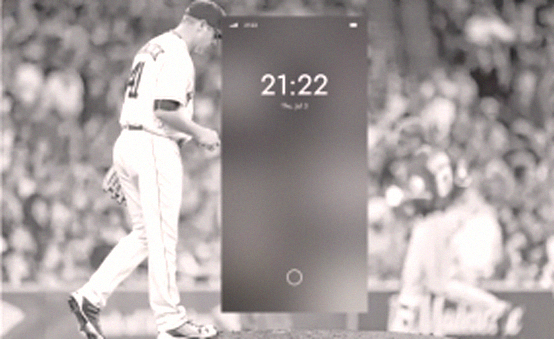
21h22
